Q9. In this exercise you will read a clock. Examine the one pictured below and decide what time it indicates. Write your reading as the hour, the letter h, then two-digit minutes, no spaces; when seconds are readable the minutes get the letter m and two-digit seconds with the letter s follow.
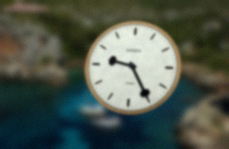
9h25
